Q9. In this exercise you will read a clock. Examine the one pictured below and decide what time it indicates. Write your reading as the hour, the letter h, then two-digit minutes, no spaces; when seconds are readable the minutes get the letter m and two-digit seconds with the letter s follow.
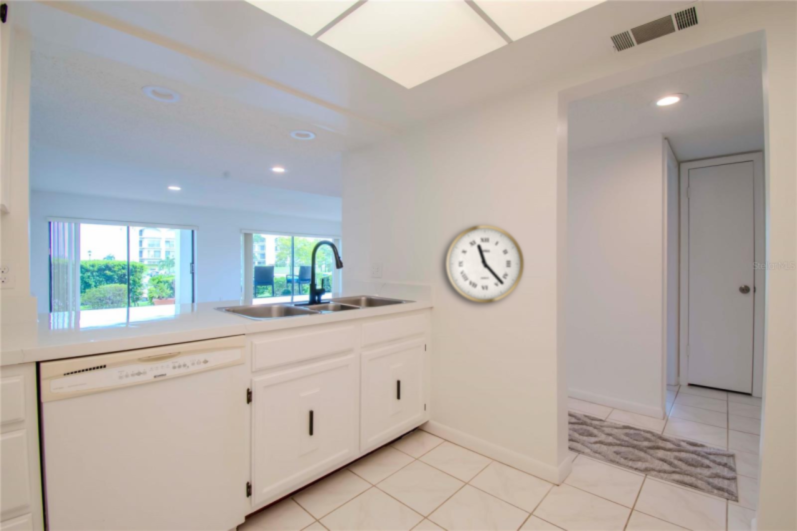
11h23
